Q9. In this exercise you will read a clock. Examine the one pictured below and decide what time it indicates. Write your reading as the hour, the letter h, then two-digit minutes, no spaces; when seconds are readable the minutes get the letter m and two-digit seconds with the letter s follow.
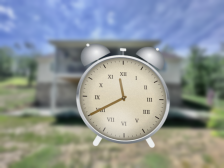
11h40
